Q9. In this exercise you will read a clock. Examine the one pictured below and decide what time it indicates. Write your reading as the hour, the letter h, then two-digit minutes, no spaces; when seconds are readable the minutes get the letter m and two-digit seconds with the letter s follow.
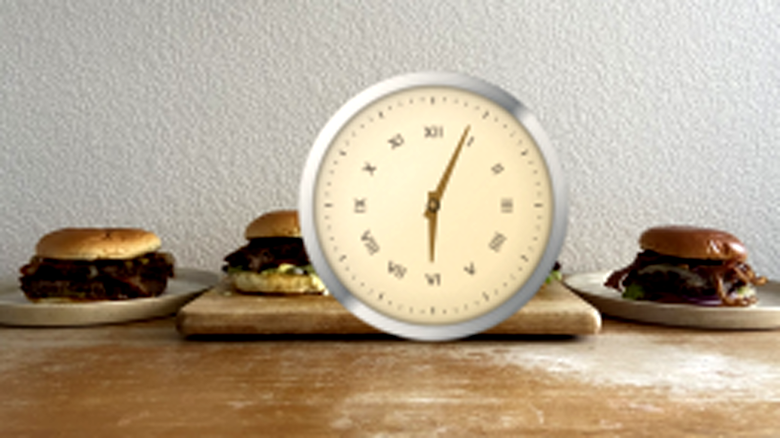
6h04
